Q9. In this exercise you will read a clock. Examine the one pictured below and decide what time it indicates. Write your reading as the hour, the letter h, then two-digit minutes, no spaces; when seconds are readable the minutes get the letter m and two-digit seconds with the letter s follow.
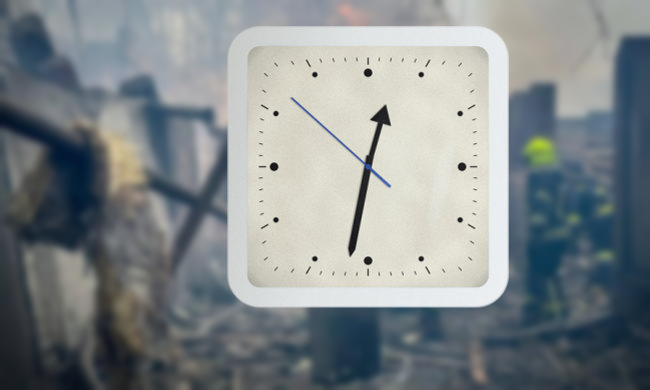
12h31m52s
